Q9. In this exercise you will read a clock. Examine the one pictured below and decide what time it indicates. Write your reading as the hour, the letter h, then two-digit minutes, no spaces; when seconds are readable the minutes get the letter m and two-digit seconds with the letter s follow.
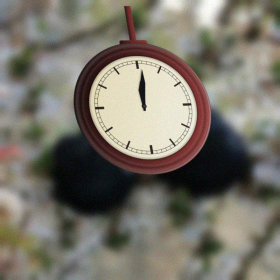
12h01
